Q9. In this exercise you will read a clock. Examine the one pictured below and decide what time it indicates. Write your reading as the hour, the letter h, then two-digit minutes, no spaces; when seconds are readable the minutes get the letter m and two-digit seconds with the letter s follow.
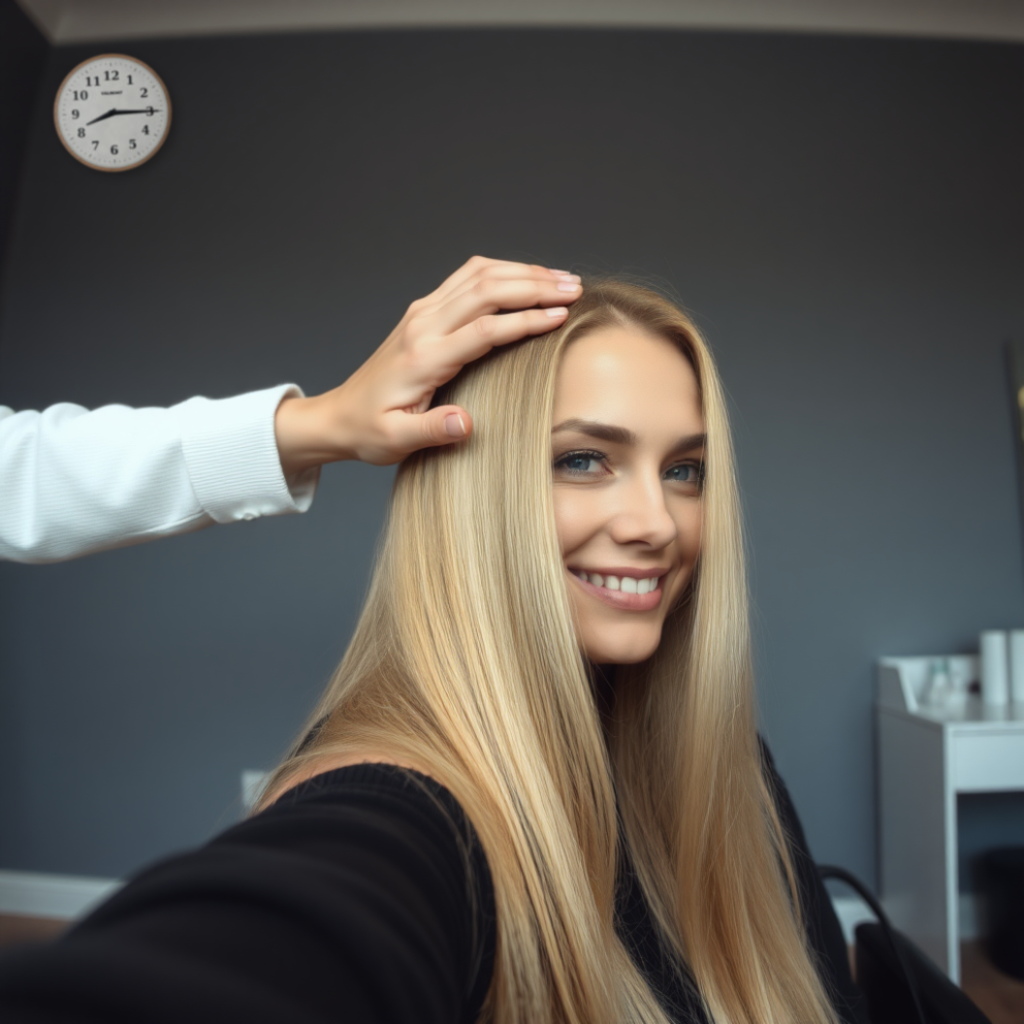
8h15
